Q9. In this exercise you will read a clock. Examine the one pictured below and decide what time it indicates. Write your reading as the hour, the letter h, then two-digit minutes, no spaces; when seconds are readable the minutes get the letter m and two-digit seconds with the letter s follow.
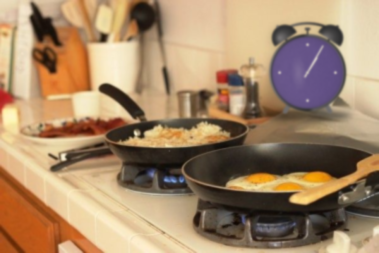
1h05
